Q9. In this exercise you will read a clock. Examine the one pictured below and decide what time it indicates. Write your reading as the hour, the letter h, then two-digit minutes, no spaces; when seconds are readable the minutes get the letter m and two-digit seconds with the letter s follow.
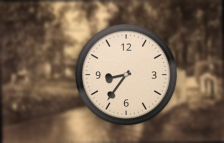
8h36
